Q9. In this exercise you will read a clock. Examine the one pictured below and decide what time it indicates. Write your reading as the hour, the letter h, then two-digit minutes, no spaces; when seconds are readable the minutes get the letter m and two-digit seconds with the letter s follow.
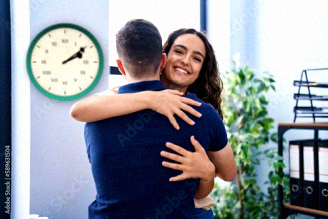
2h09
